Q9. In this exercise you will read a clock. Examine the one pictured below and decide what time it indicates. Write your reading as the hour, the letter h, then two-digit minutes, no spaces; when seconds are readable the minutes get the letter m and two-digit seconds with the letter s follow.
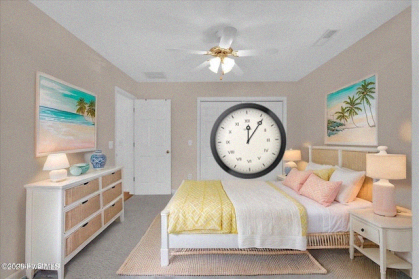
12h06
